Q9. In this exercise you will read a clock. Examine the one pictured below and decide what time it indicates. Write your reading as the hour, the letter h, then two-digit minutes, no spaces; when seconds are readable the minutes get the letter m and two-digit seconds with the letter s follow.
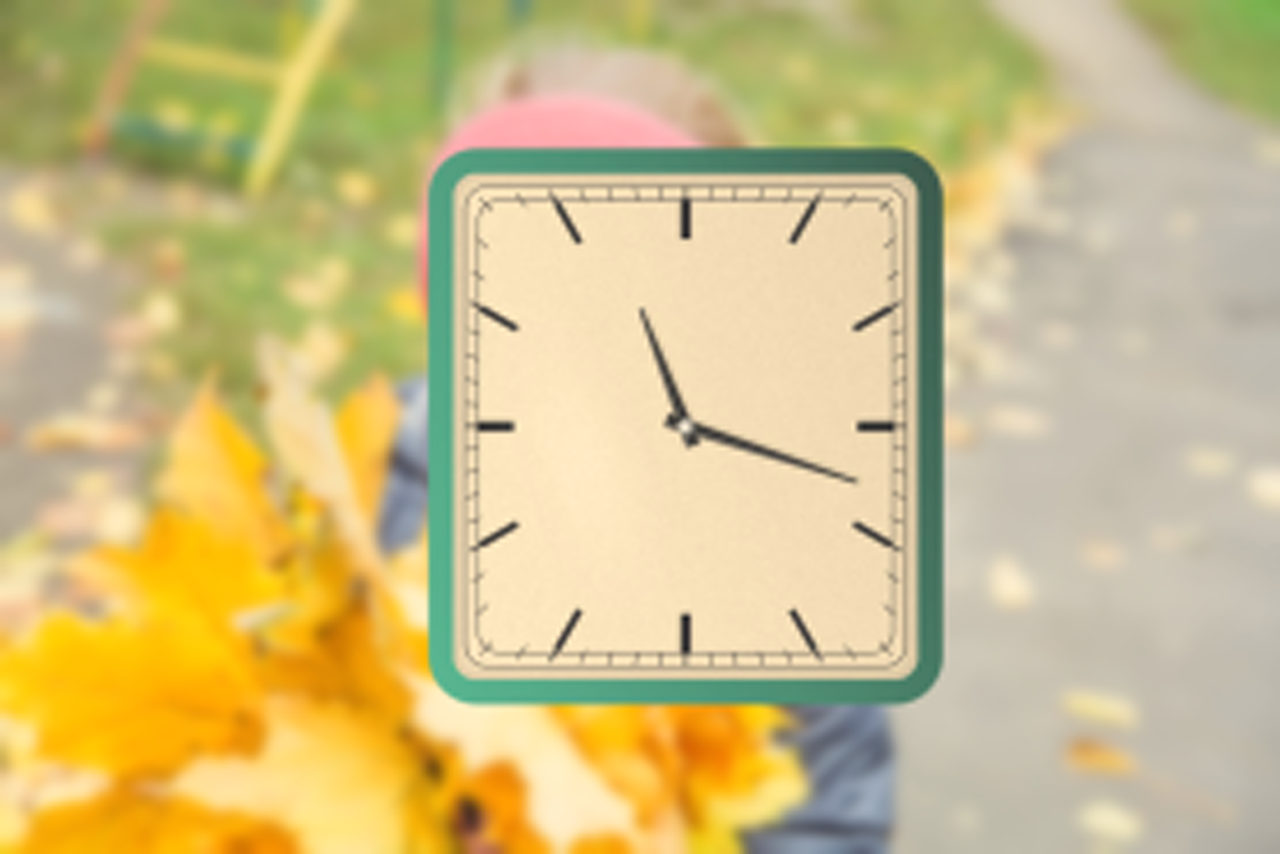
11h18
